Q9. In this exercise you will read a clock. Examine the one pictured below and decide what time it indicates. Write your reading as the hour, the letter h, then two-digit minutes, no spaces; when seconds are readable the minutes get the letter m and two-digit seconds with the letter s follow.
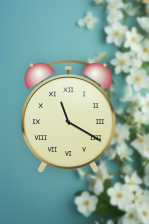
11h20
